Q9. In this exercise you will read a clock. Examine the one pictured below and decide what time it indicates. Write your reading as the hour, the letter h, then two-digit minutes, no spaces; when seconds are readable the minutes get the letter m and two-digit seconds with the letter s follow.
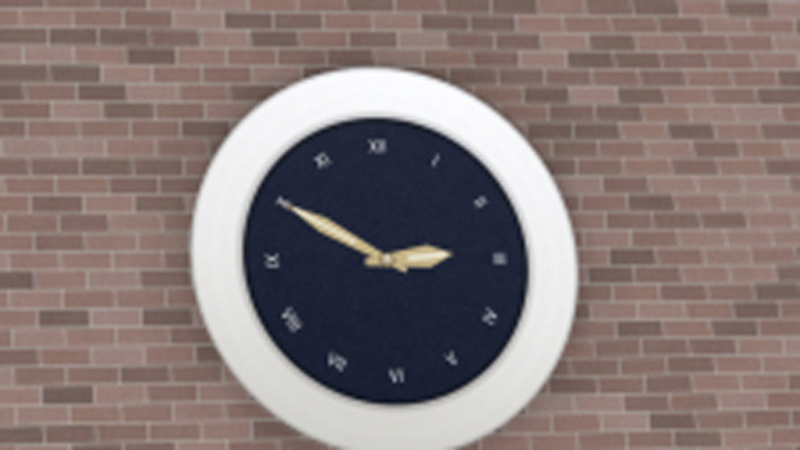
2h50
